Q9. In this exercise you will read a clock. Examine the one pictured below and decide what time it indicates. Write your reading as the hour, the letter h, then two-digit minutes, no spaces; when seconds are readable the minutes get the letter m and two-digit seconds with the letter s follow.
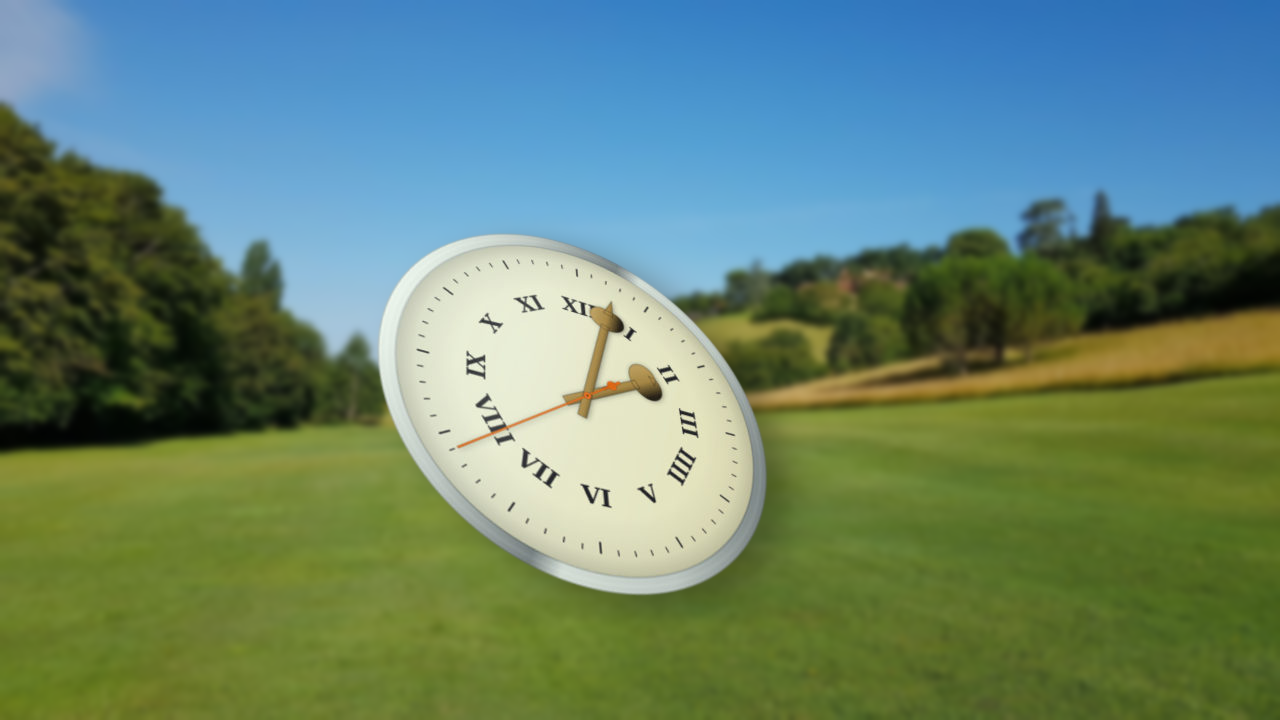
2h02m39s
